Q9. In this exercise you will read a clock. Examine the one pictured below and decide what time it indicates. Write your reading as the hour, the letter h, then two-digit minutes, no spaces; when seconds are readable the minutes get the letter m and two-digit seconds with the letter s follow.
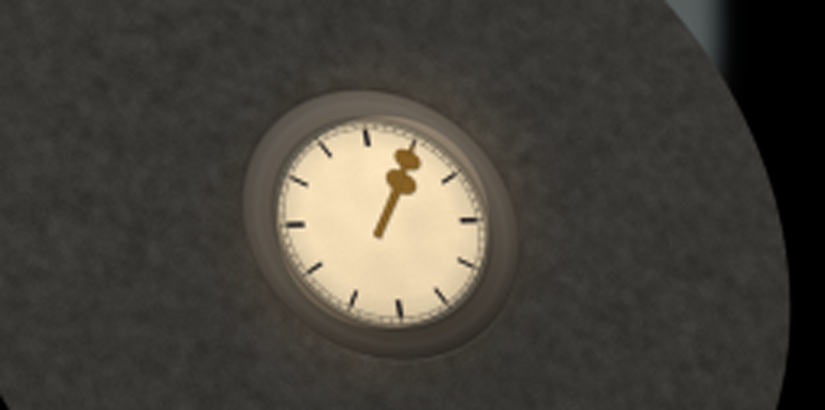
1h05
